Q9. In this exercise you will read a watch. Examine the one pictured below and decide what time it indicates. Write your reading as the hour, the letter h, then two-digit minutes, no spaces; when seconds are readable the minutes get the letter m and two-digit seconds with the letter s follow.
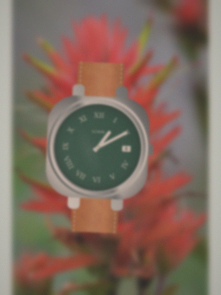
1h10
